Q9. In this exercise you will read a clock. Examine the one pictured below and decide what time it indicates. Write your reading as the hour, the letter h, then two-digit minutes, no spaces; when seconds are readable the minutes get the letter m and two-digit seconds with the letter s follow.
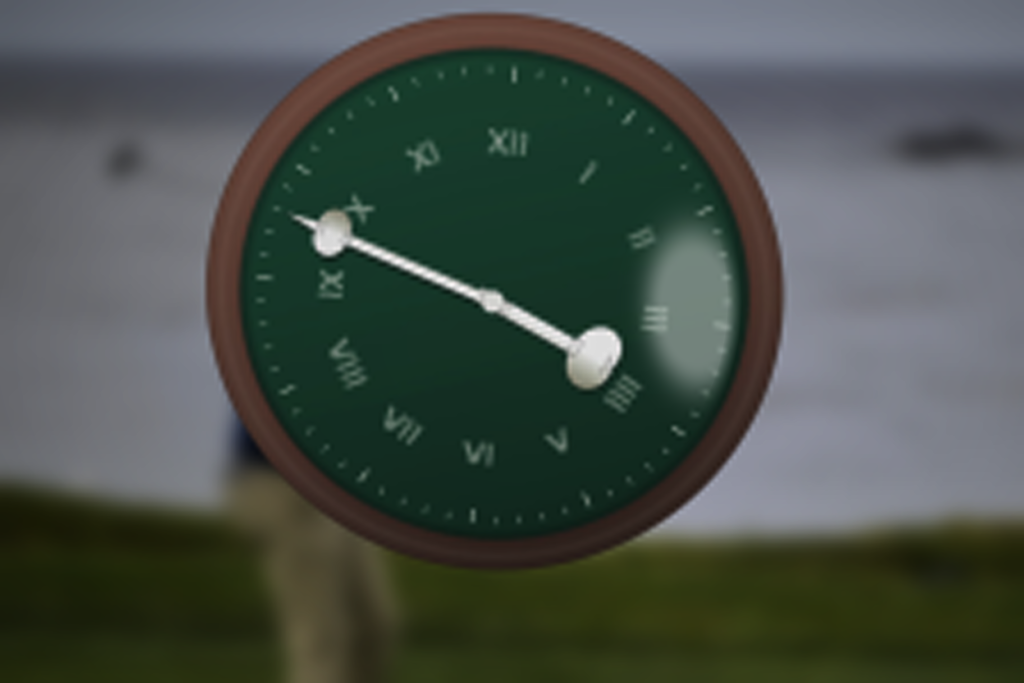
3h48
